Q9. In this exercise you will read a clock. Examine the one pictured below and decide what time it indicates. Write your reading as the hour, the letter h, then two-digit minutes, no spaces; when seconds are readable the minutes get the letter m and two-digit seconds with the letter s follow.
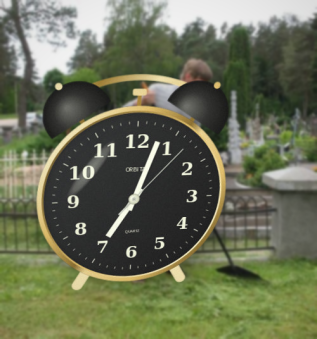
7h03m07s
